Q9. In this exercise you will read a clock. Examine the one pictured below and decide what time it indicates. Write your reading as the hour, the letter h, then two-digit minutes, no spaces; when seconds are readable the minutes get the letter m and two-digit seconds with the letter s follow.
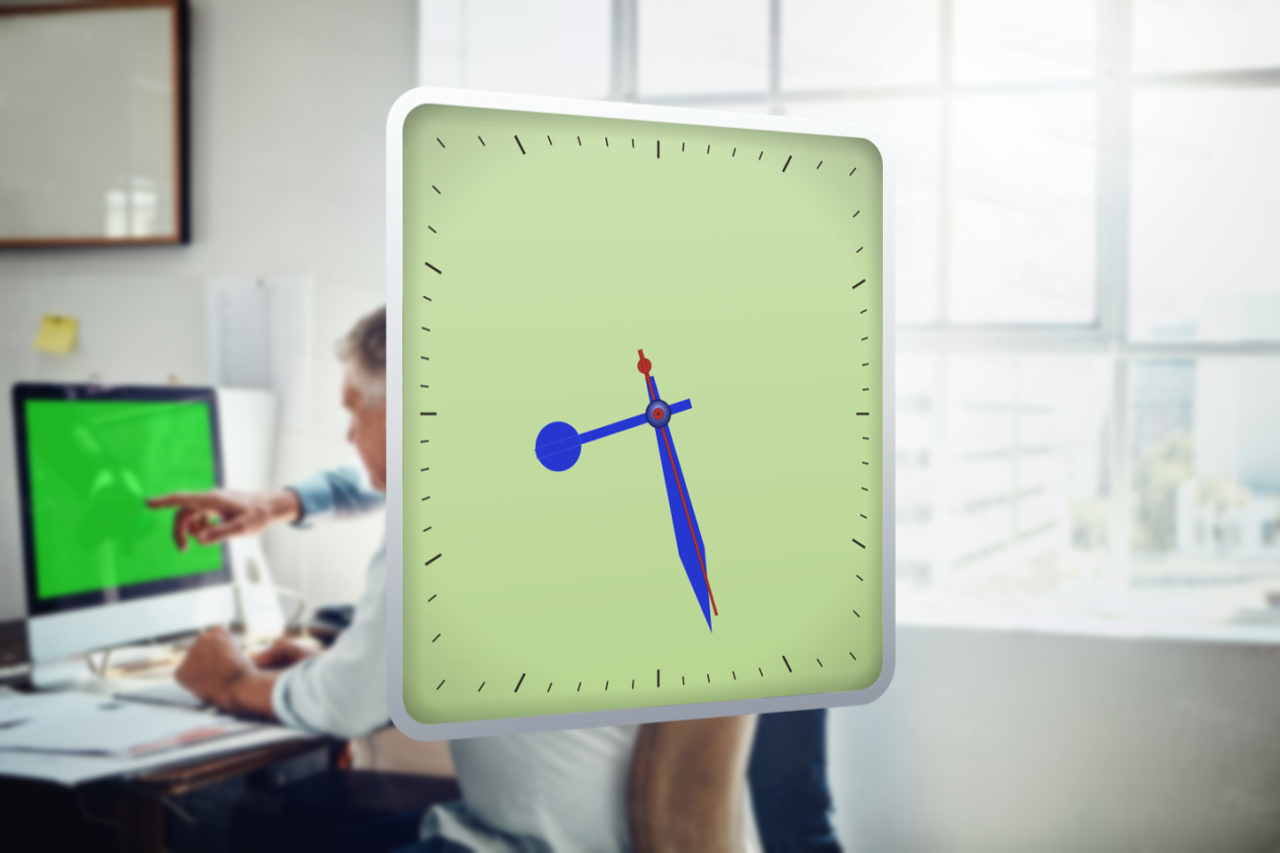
8h27m27s
